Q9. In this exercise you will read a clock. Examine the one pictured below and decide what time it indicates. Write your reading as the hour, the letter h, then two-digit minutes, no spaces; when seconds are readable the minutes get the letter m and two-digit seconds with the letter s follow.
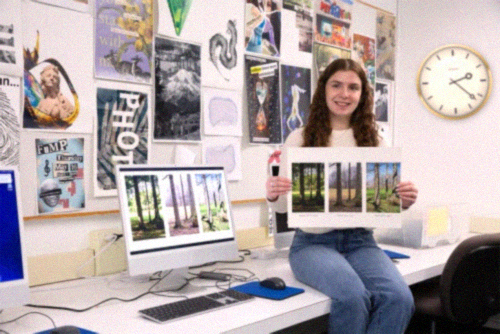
2h22
